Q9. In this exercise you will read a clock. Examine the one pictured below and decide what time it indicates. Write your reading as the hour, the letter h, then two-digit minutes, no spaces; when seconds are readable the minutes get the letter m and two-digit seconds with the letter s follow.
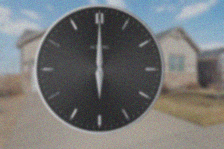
6h00
